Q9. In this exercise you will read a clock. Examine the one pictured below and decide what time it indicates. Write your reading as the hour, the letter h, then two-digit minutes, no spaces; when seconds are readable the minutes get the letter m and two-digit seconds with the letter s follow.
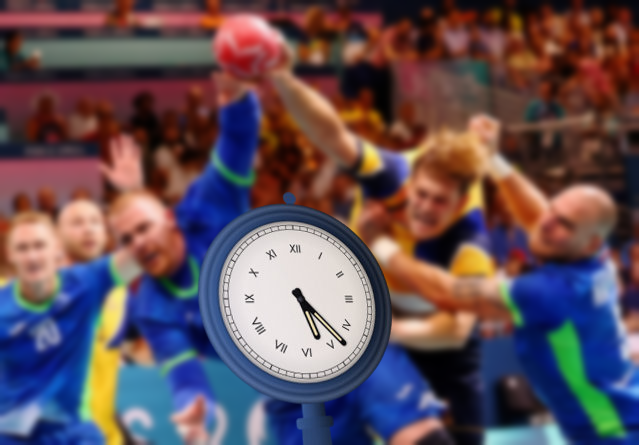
5h23
